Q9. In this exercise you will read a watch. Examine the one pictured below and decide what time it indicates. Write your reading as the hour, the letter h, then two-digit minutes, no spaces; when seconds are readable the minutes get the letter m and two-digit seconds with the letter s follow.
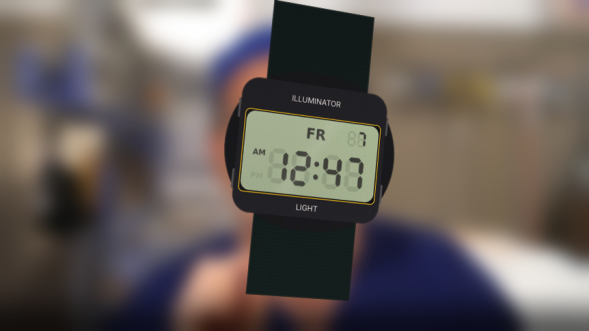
12h47
